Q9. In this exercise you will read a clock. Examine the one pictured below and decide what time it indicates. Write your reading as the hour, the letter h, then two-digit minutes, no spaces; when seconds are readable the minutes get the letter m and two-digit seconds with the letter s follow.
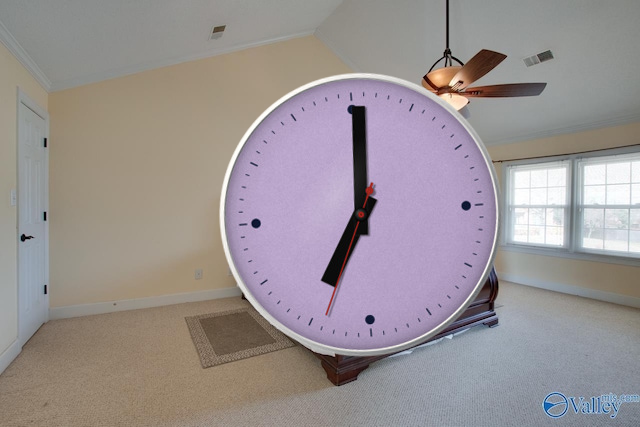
7h00m34s
